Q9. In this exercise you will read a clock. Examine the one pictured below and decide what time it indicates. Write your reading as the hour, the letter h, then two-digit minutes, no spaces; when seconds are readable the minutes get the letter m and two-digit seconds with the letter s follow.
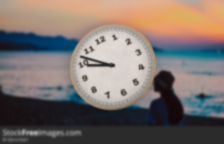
9h52
